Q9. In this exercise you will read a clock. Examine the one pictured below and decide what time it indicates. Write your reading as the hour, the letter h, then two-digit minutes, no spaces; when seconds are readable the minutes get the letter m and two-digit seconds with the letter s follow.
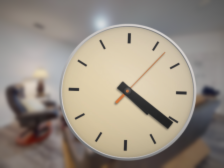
4h21m07s
